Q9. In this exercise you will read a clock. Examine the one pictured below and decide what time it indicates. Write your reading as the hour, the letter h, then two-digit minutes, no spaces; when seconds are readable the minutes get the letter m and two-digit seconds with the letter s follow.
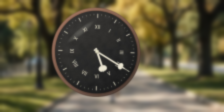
5h20
